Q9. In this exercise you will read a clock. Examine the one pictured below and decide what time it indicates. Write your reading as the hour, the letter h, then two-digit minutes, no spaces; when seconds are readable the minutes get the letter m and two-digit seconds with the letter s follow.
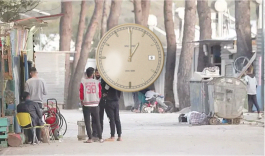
1h00
